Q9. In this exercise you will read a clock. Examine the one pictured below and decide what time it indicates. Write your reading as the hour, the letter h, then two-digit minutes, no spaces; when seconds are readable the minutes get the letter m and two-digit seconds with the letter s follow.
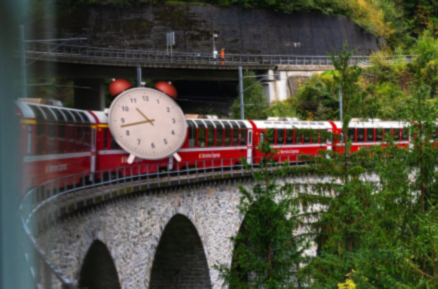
10h43
